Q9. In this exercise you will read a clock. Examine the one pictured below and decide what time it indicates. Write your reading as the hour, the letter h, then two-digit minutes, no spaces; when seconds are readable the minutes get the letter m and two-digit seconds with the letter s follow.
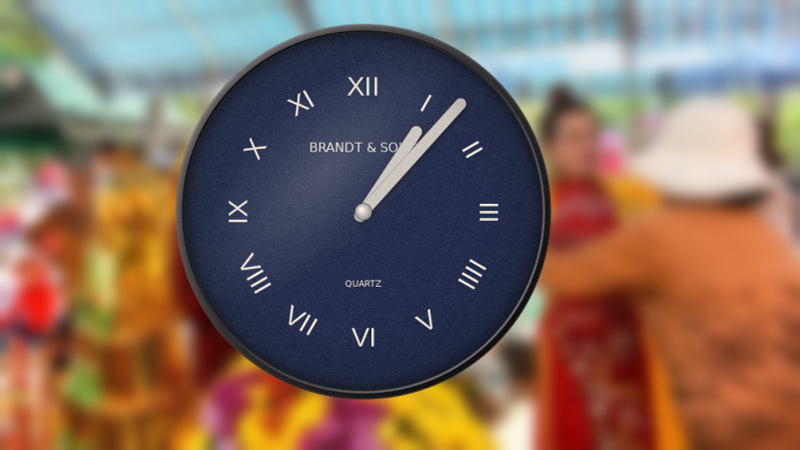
1h07
